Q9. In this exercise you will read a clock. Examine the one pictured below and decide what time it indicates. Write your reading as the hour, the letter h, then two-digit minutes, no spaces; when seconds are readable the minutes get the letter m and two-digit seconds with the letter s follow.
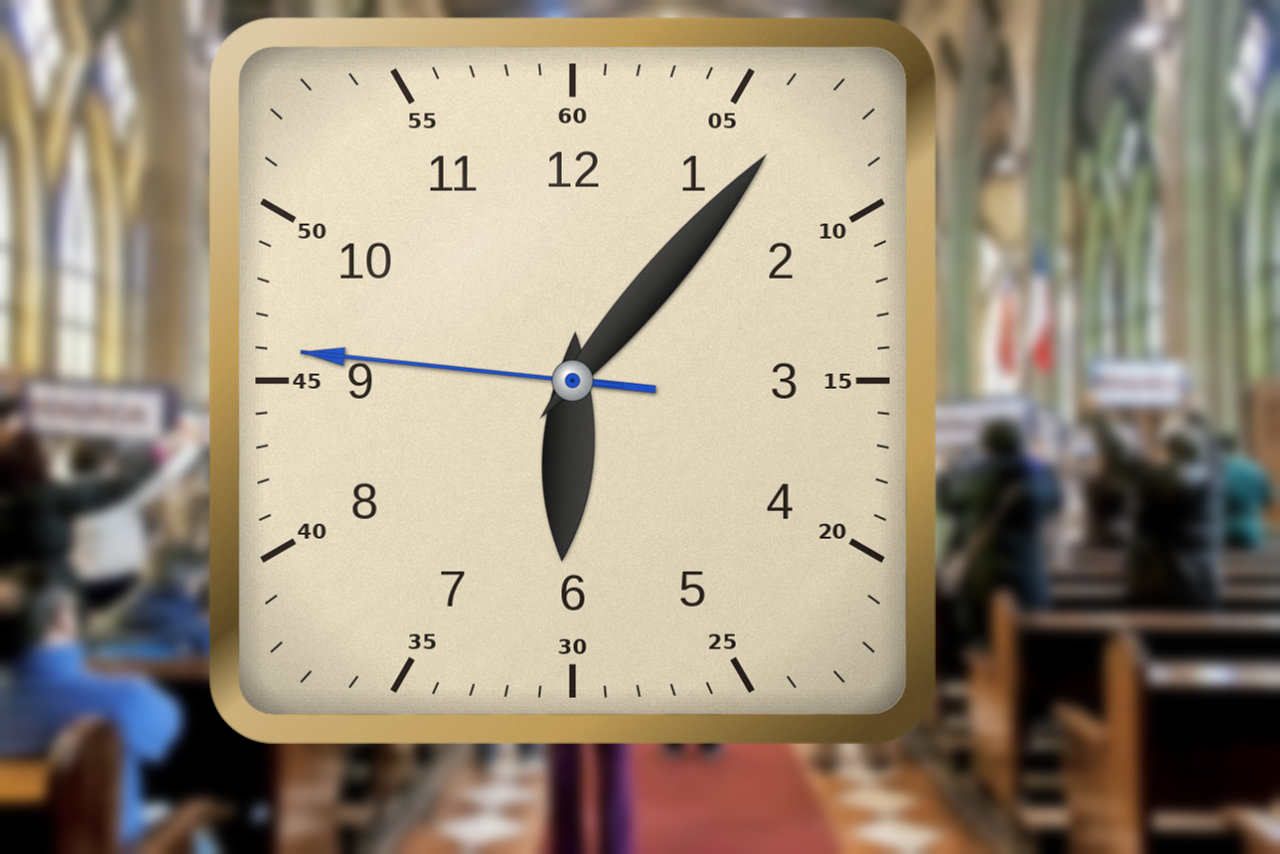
6h06m46s
